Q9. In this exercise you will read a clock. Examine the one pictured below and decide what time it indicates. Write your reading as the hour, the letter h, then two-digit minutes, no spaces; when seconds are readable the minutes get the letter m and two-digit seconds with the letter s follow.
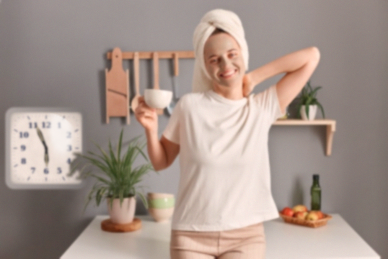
5h56
